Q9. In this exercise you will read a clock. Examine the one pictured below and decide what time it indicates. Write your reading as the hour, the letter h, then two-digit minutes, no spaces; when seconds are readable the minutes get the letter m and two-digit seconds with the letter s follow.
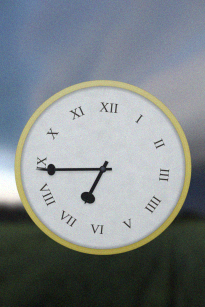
6h44
